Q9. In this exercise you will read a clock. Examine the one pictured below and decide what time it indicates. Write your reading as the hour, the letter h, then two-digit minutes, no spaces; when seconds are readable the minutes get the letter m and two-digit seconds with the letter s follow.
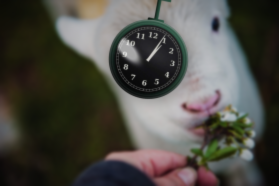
1h04
